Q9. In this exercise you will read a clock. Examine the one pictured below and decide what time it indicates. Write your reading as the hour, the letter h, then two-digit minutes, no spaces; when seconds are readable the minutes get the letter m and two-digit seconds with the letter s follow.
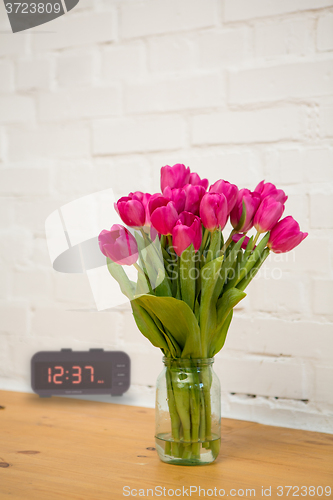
12h37
